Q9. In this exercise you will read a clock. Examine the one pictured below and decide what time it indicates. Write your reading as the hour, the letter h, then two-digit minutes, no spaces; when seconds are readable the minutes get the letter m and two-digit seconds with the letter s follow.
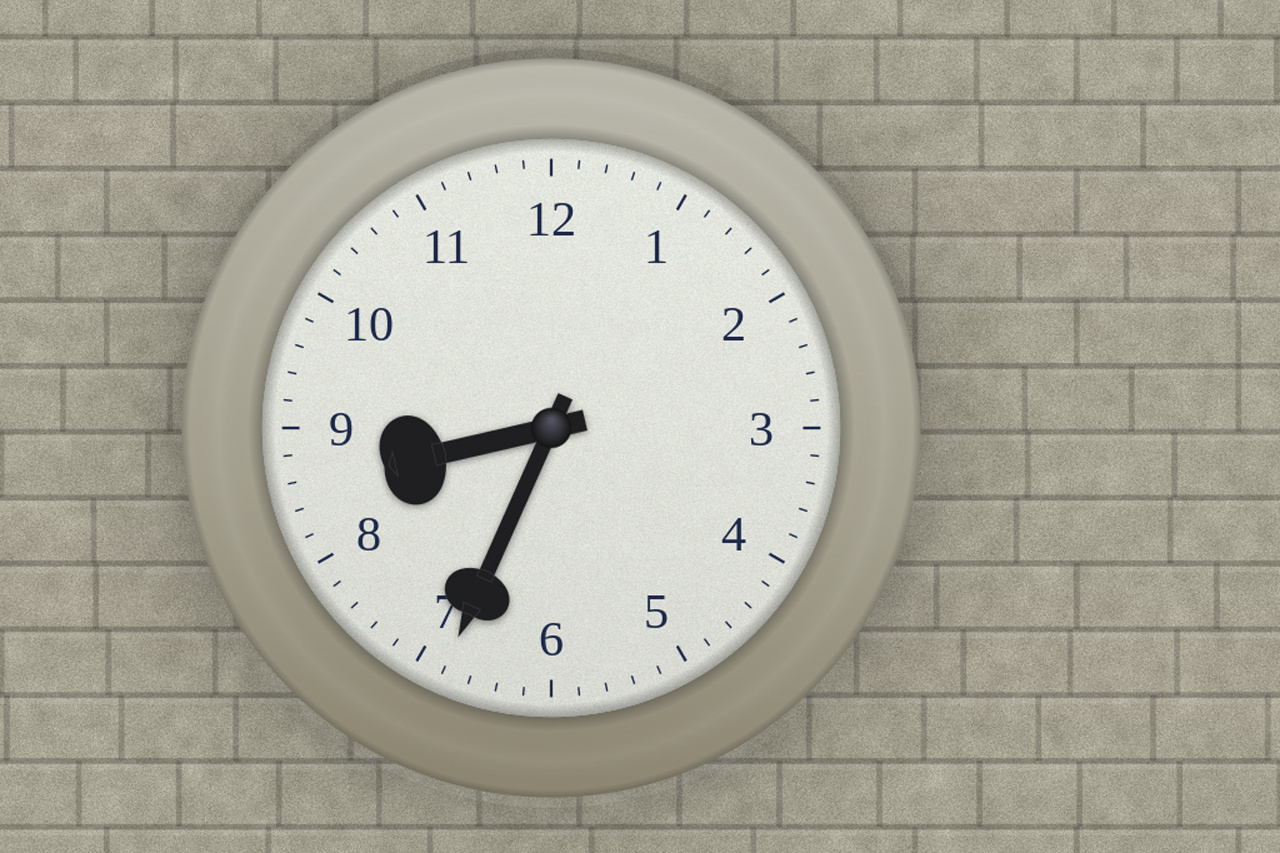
8h34
